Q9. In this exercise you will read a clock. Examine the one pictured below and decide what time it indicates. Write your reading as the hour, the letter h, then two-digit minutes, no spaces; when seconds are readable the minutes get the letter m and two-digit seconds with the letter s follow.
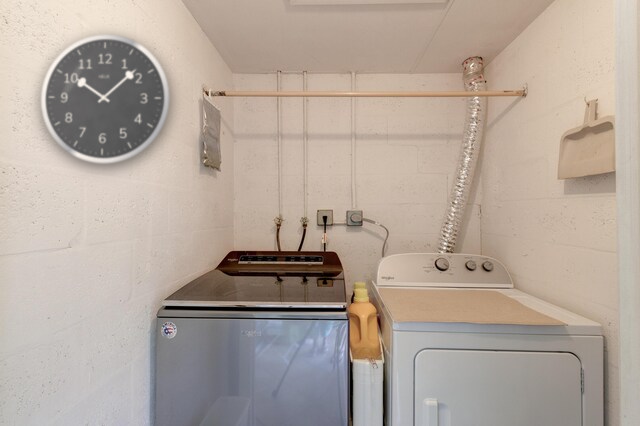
10h08
